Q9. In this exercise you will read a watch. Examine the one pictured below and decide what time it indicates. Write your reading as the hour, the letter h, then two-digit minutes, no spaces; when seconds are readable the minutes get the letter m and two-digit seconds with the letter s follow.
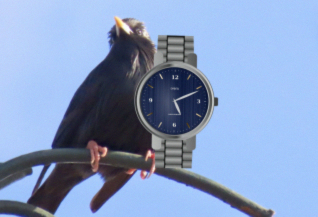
5h11
